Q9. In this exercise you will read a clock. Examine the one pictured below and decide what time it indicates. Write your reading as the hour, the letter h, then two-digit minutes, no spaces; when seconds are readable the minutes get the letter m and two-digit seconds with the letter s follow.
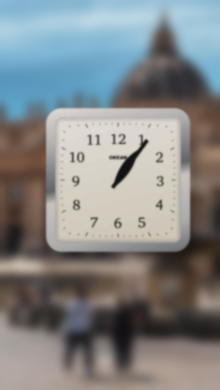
1h06
